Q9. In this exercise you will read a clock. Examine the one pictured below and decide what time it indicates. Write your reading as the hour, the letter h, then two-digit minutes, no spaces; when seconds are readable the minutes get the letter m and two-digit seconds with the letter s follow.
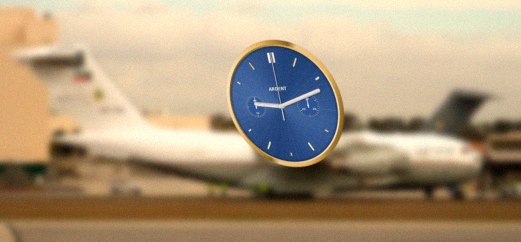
9h12
